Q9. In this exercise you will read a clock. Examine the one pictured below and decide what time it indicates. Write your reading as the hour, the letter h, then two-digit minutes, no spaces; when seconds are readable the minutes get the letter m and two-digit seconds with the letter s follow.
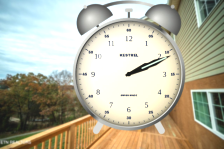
2h11
